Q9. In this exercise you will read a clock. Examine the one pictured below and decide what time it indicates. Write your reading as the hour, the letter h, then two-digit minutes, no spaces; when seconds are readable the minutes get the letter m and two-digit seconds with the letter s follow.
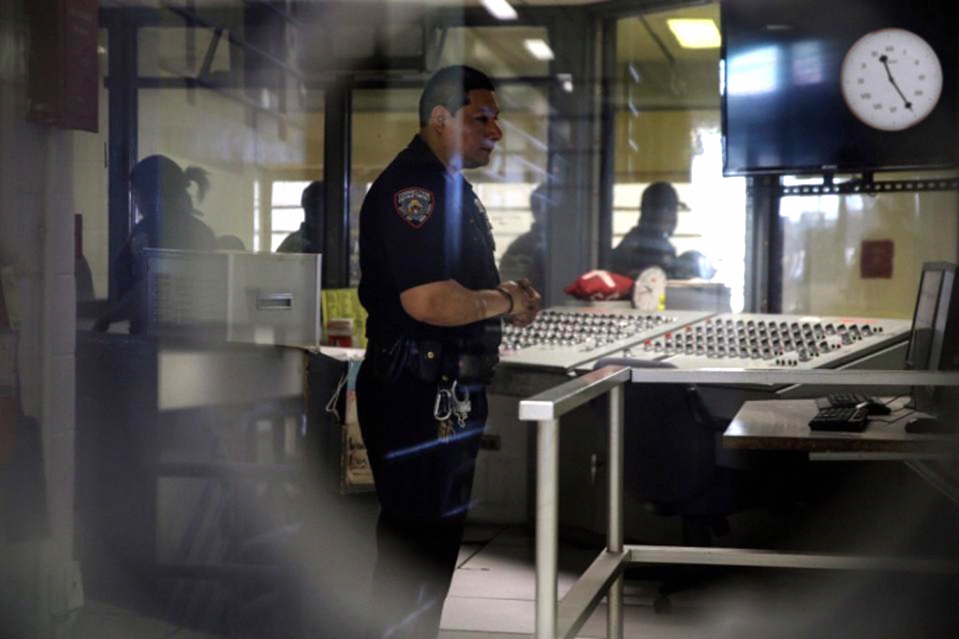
11h25
